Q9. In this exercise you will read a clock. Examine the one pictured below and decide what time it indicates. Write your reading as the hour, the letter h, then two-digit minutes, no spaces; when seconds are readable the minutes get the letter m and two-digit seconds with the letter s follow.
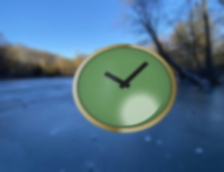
10h07
